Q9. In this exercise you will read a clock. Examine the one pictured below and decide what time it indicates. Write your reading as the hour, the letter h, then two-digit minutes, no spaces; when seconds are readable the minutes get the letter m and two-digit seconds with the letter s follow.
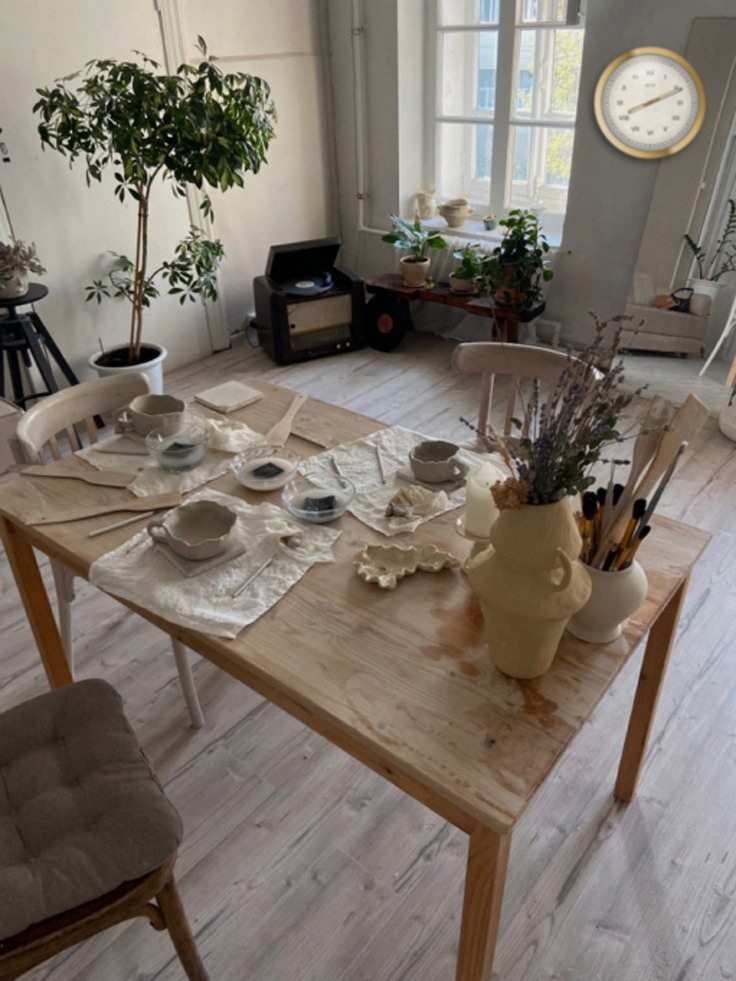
8h11
